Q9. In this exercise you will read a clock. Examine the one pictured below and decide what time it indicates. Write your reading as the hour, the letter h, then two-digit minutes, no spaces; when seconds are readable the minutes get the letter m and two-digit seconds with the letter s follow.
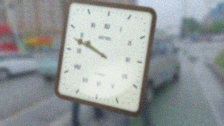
9h48
